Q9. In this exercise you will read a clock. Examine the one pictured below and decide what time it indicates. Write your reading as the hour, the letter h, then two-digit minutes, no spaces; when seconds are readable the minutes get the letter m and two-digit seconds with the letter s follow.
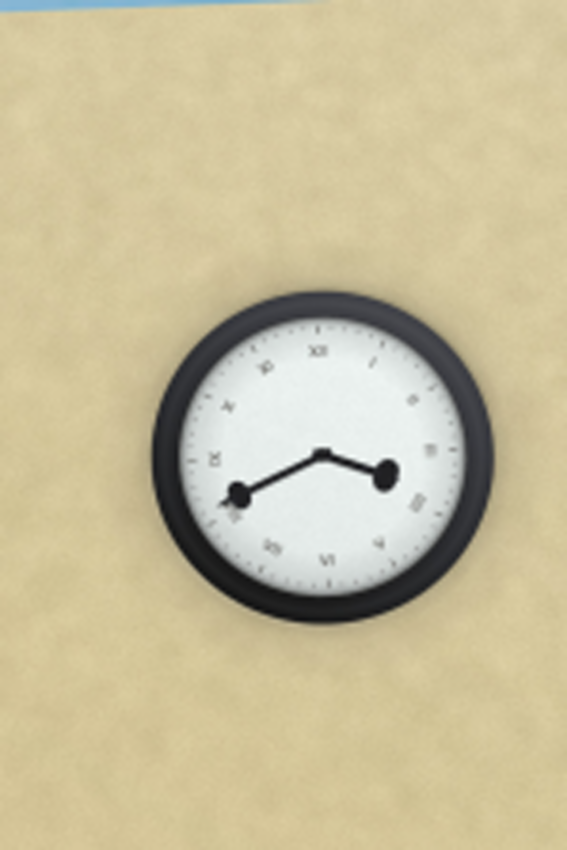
3h41
